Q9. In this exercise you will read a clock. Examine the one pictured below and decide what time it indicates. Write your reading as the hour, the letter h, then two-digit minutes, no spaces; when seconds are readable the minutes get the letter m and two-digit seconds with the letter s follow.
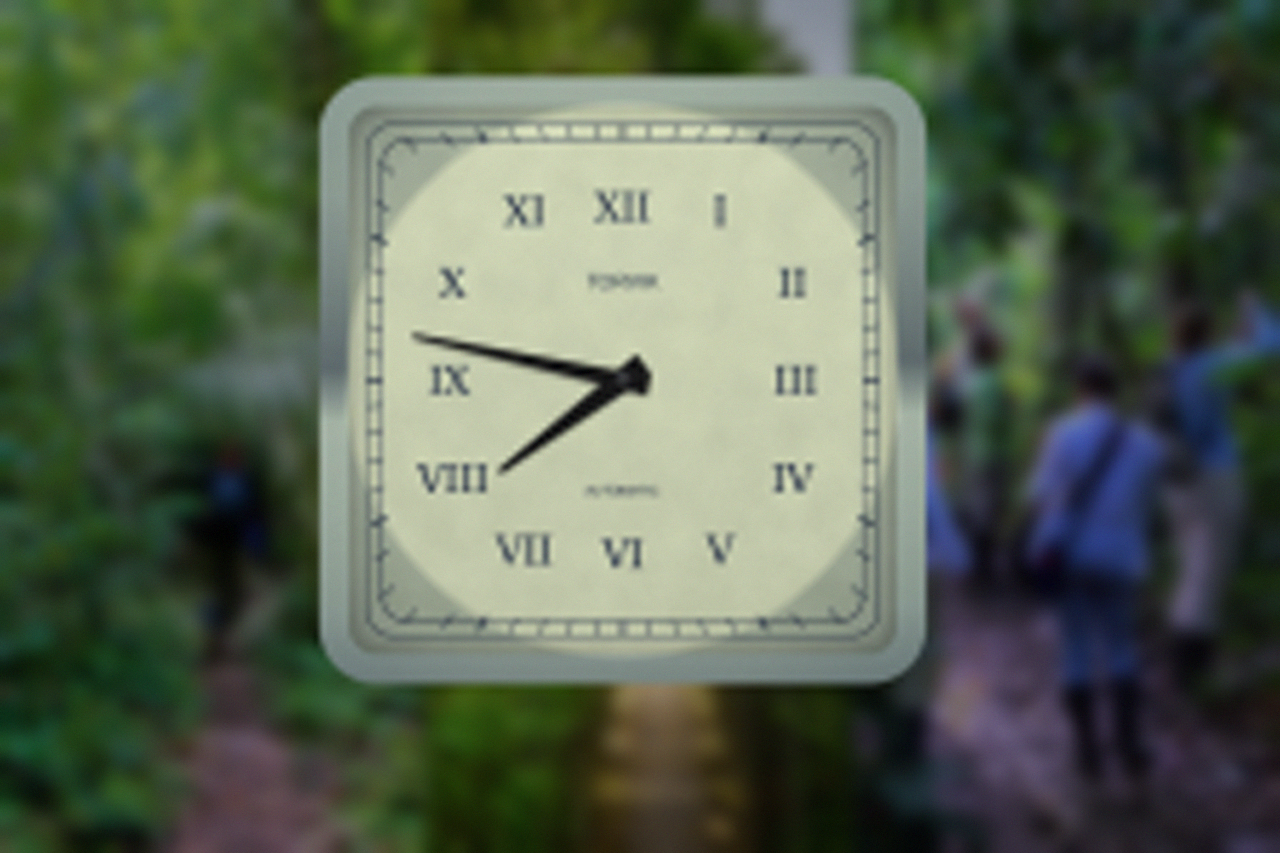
7h47
